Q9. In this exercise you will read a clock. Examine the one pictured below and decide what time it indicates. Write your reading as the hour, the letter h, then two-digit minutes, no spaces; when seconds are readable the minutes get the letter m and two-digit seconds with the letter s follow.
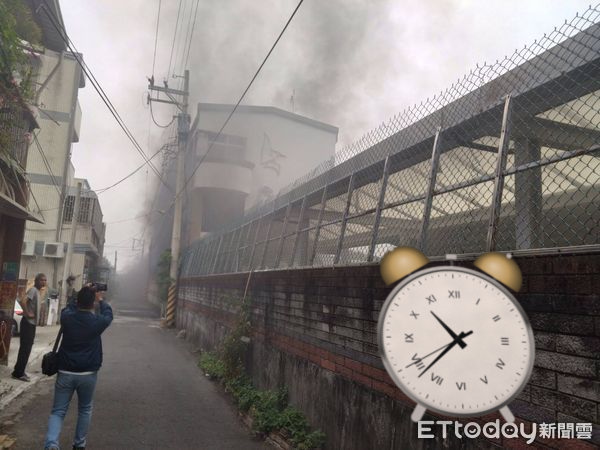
10h37m40s
